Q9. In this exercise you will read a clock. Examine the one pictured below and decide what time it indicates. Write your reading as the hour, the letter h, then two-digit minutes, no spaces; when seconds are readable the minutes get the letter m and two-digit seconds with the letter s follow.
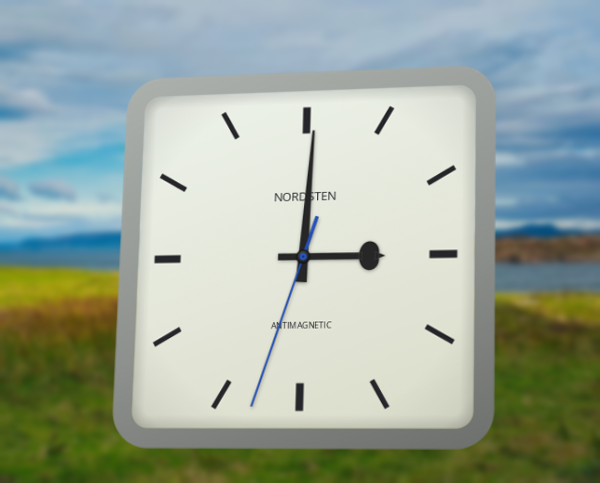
3h00m33s
